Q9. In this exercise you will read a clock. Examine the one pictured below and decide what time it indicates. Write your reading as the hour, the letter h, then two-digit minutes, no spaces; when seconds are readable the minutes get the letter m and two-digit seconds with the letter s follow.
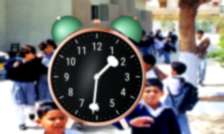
1h31
